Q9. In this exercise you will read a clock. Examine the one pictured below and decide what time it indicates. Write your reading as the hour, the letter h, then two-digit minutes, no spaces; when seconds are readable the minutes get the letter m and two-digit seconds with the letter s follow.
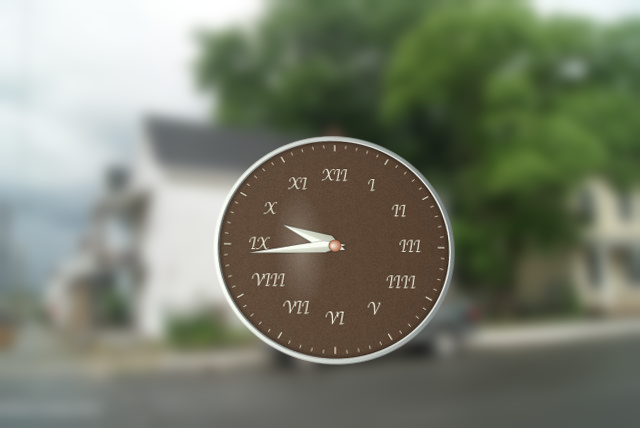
9h44
